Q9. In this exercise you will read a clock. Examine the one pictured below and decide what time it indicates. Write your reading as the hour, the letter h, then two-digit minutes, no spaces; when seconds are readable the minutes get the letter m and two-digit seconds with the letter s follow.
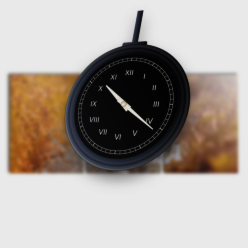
10h21
